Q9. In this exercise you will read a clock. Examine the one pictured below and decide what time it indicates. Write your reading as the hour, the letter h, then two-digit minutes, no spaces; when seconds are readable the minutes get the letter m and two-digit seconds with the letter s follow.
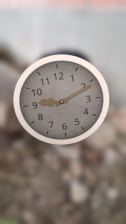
9h11
